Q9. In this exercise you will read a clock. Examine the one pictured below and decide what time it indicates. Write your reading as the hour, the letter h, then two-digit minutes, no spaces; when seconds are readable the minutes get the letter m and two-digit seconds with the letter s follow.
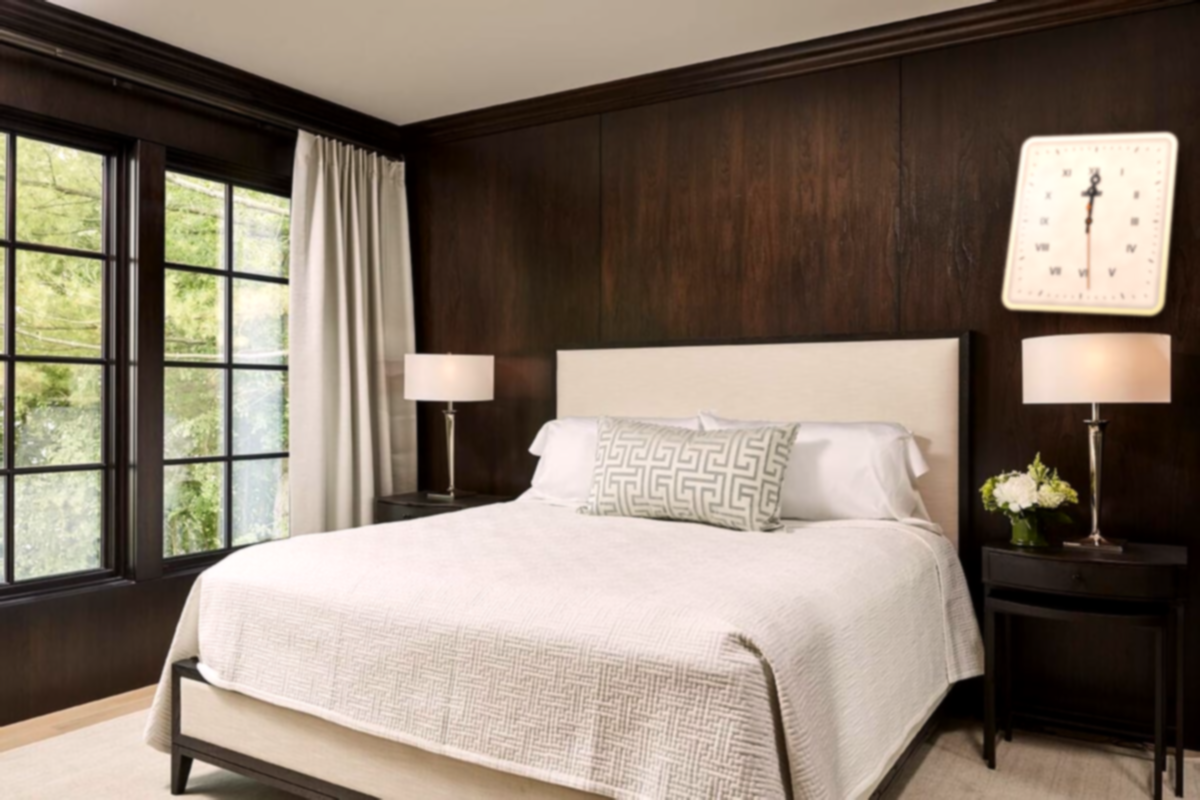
12h00m29s
